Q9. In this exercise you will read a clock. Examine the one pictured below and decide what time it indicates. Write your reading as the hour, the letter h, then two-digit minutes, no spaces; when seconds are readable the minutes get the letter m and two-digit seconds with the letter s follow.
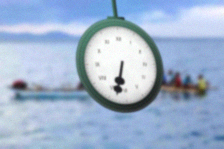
6h33
